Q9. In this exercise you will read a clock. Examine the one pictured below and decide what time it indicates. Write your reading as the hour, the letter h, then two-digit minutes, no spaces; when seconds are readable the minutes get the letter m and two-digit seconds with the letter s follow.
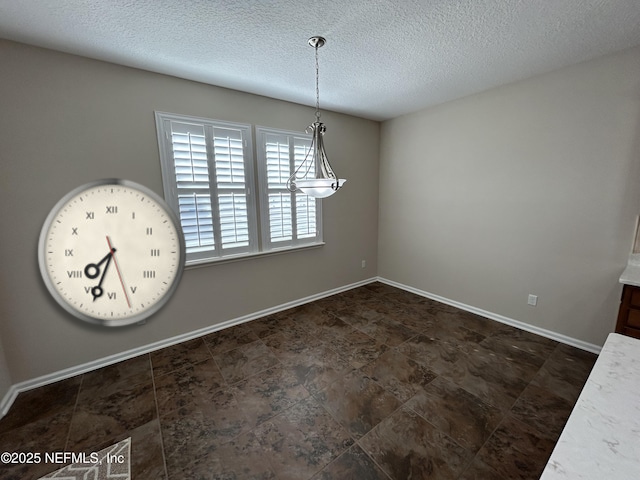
7h33m27s
